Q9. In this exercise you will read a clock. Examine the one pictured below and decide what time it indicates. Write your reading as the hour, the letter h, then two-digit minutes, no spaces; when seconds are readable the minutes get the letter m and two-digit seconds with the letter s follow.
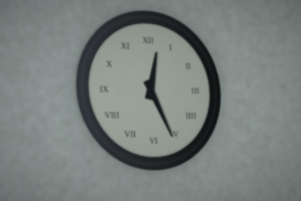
12h26
